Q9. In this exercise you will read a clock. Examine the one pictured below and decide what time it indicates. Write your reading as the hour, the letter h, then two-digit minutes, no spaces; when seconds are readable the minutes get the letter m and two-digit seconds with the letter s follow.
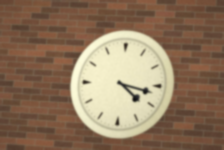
4h17
